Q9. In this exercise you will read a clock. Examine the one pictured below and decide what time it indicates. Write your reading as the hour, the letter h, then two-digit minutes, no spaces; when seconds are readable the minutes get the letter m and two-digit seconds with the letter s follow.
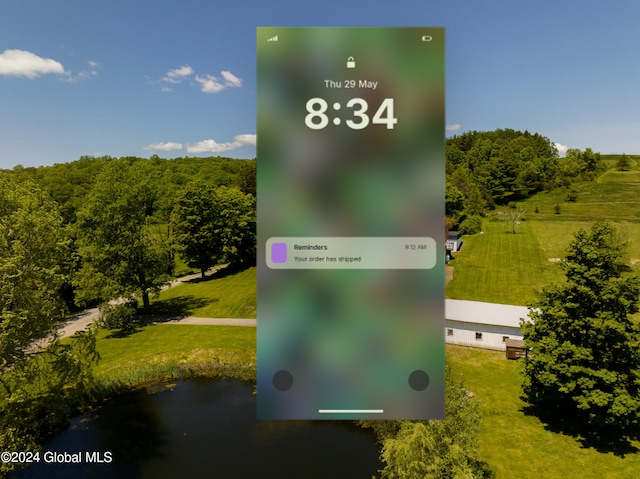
8h34
